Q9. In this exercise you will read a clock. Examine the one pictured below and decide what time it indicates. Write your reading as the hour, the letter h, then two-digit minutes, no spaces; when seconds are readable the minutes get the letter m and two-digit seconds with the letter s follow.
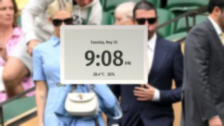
9h08
